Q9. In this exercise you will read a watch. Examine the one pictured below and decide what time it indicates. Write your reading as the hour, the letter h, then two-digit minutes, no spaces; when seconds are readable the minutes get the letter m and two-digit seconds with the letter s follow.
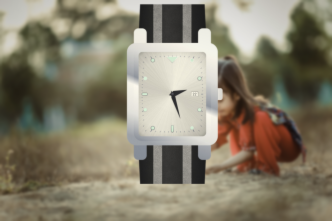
2h27
